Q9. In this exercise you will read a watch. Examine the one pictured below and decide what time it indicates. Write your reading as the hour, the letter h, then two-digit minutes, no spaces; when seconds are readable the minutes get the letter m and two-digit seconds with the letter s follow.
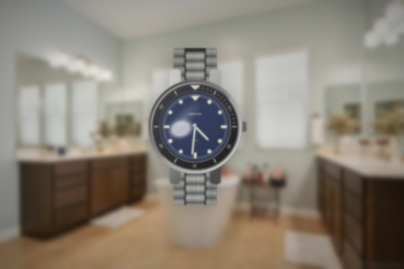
4h31
